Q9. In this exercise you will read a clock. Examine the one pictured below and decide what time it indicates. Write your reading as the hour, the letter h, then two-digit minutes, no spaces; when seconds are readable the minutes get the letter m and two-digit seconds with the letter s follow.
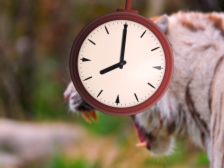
8h00
